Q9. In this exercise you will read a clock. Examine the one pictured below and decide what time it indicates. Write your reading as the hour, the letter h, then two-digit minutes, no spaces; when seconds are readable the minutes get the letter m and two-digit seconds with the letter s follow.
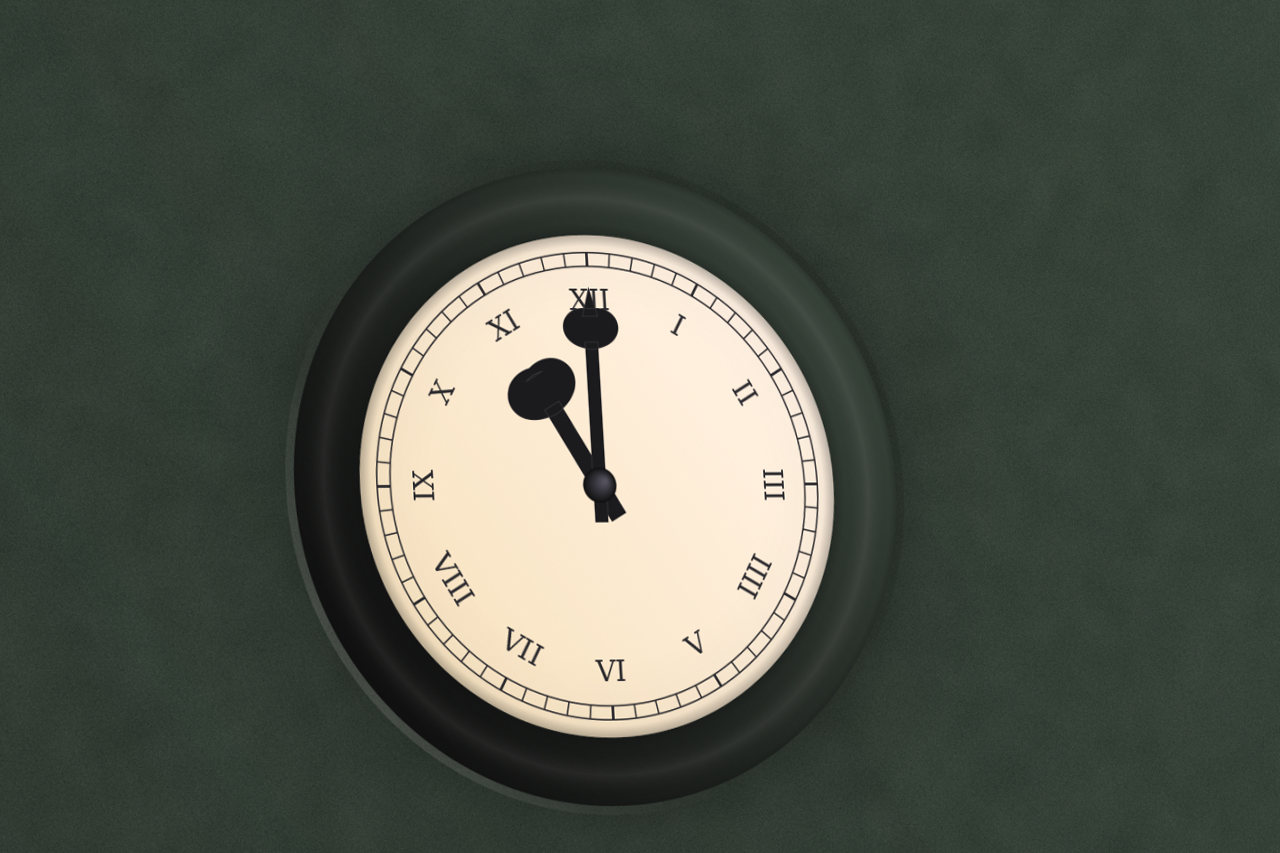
11h00
